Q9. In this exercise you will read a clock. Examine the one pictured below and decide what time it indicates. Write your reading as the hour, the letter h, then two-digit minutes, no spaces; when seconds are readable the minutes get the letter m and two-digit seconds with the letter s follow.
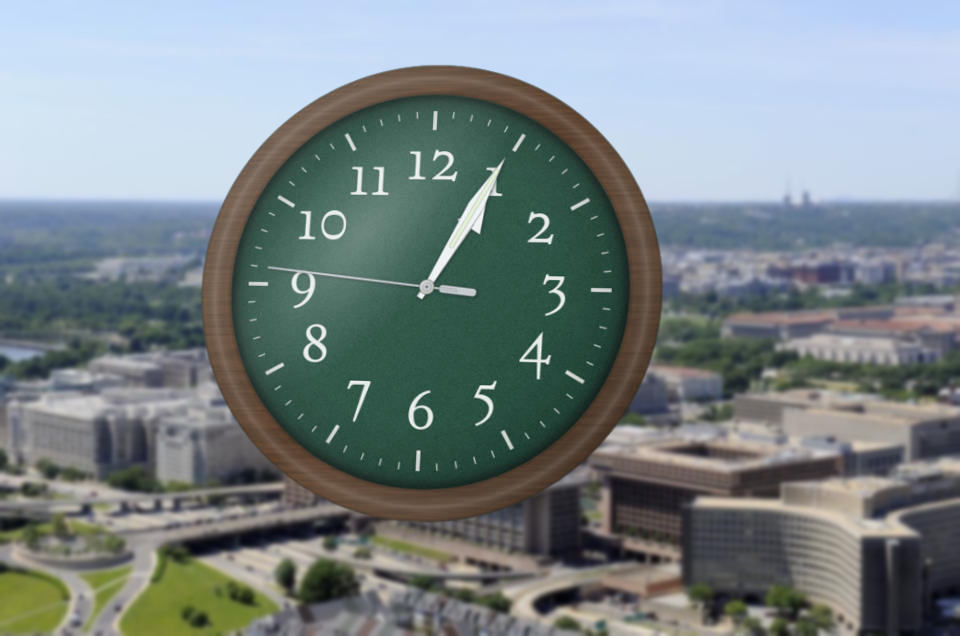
1h04m46s
